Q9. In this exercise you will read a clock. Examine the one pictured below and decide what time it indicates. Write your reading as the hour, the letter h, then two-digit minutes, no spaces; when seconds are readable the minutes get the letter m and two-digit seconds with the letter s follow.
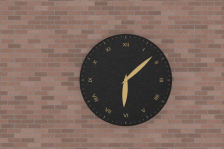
6h08
